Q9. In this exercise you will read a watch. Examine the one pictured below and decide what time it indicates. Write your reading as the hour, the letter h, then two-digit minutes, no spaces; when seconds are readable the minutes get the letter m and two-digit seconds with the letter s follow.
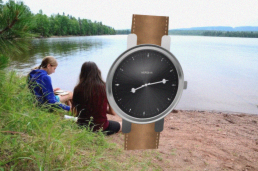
8h13
